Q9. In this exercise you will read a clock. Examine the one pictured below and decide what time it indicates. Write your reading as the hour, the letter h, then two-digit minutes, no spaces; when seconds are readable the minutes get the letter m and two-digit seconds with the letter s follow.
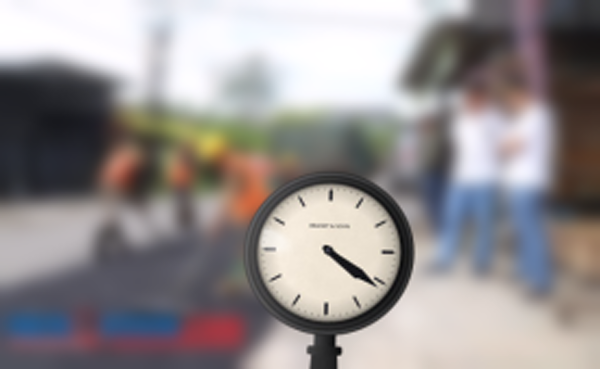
4h21
